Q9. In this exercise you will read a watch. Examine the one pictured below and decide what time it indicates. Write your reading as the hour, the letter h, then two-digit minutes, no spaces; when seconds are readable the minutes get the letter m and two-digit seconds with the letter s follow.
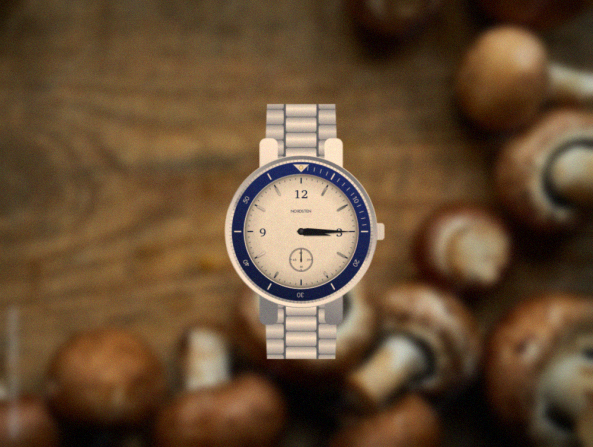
3h15
